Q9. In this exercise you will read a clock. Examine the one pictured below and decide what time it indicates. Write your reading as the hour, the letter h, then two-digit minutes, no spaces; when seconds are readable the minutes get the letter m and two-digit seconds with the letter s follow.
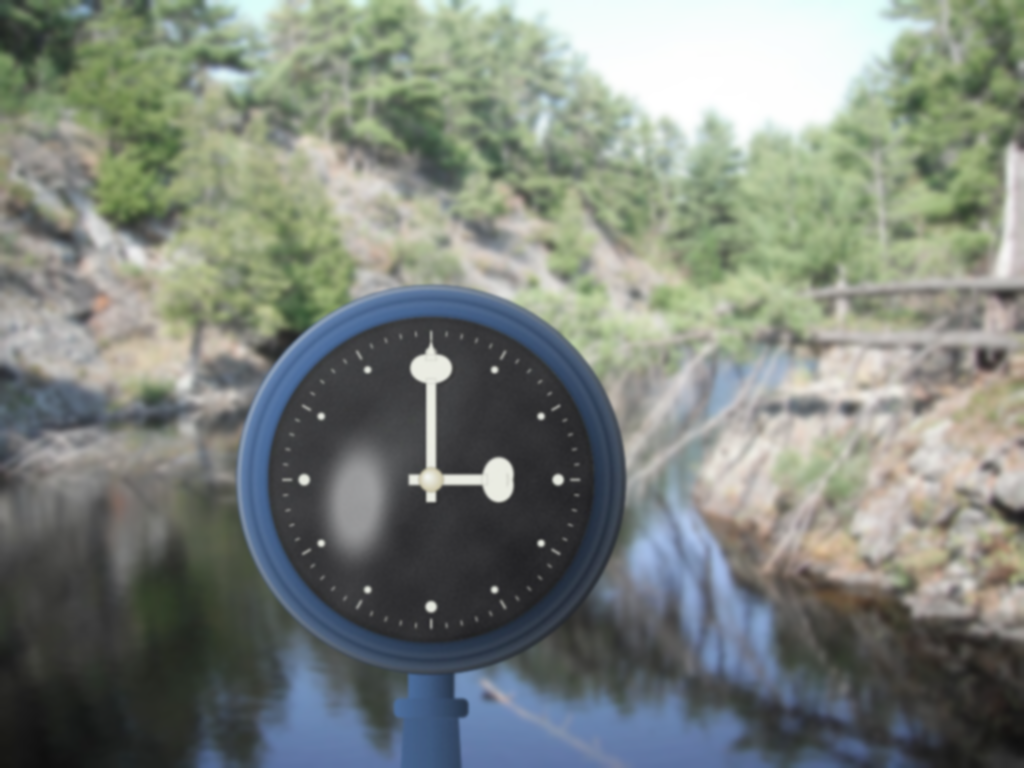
3h00
